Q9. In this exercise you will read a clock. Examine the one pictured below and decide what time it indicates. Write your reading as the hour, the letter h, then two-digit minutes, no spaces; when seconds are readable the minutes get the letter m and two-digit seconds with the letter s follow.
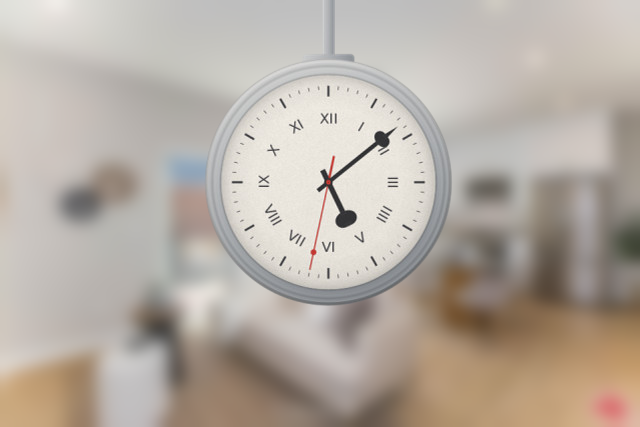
5h08m32s
